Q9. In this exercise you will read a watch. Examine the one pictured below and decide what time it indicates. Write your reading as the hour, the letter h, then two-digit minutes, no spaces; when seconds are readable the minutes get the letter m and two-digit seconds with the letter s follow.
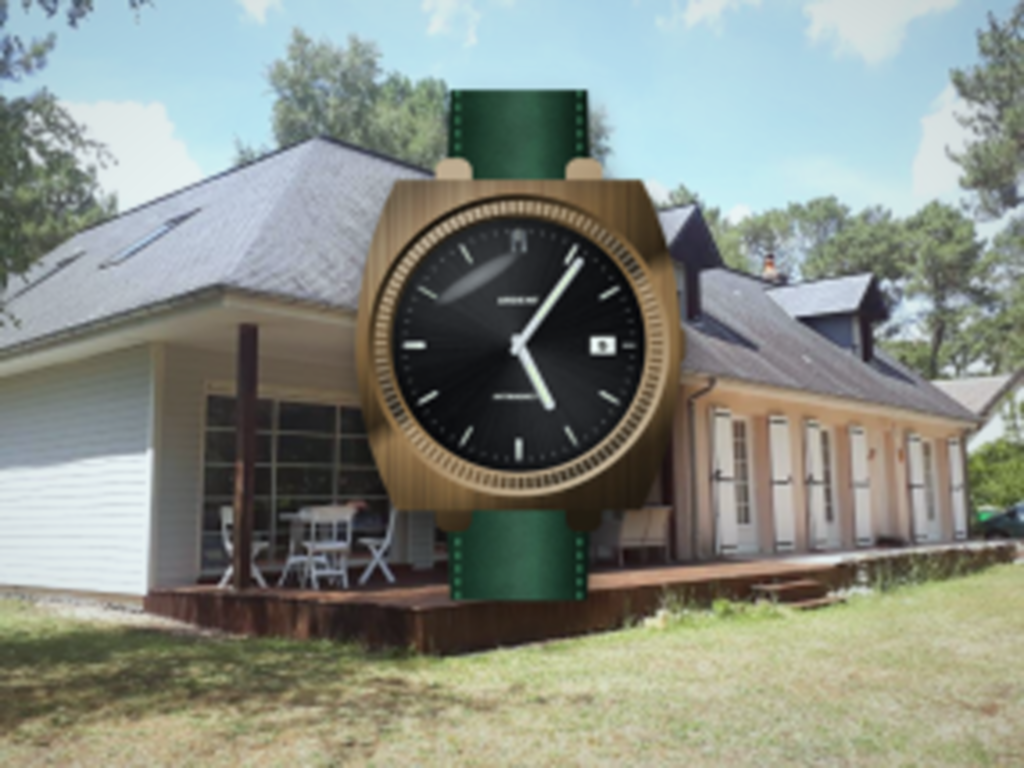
5h06
